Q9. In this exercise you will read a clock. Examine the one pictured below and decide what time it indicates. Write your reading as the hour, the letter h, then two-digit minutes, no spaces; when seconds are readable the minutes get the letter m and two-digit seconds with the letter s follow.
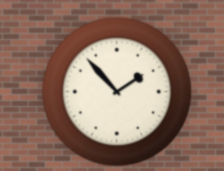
1h53
